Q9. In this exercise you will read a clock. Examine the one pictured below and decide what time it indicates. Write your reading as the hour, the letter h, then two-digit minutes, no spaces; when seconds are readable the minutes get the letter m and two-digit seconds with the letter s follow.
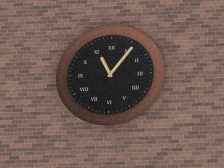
11h06
